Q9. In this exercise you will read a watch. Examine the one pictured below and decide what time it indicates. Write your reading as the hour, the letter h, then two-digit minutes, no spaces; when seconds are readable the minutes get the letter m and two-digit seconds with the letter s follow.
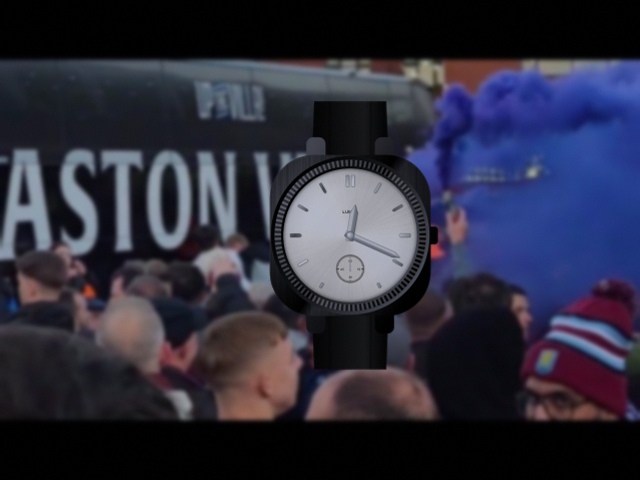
12h19
